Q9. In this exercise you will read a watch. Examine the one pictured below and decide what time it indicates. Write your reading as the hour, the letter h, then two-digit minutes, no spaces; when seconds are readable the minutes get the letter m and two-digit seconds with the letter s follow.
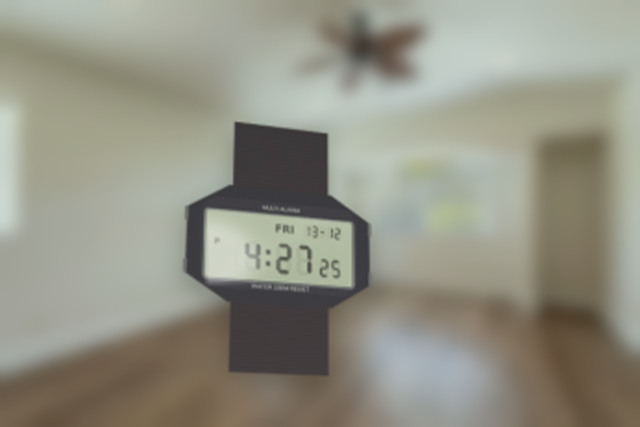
4h27m25s
